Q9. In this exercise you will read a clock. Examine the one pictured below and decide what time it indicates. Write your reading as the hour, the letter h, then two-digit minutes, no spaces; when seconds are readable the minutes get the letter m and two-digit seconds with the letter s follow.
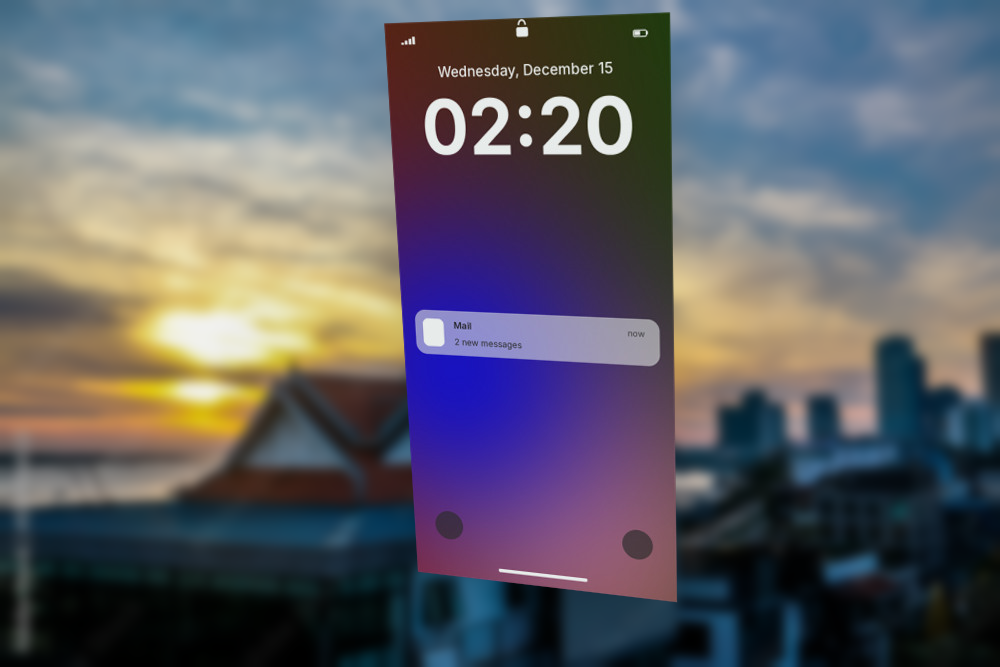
2h20
